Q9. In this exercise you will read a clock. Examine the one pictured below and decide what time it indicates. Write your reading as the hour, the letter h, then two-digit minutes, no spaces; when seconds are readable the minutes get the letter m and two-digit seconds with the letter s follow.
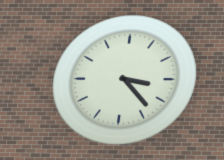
3h23
